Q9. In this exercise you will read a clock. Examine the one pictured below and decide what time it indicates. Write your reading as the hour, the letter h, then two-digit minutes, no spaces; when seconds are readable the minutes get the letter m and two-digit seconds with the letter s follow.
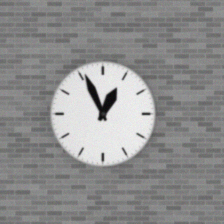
12h56
